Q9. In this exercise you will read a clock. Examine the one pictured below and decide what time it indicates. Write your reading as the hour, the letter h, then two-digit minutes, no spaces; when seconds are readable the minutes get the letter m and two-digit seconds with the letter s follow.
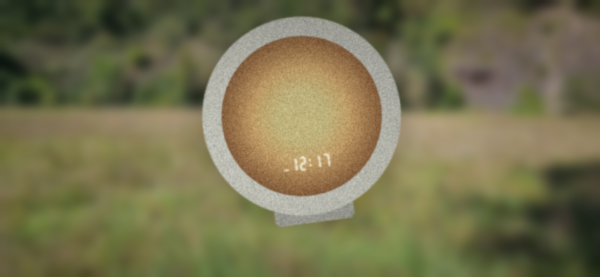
12h17
